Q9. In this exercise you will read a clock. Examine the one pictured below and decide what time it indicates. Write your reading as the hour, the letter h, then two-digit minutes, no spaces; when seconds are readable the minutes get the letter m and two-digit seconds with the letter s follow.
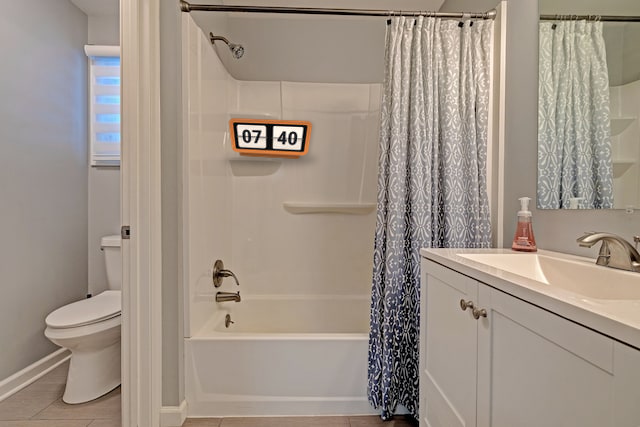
7h40
